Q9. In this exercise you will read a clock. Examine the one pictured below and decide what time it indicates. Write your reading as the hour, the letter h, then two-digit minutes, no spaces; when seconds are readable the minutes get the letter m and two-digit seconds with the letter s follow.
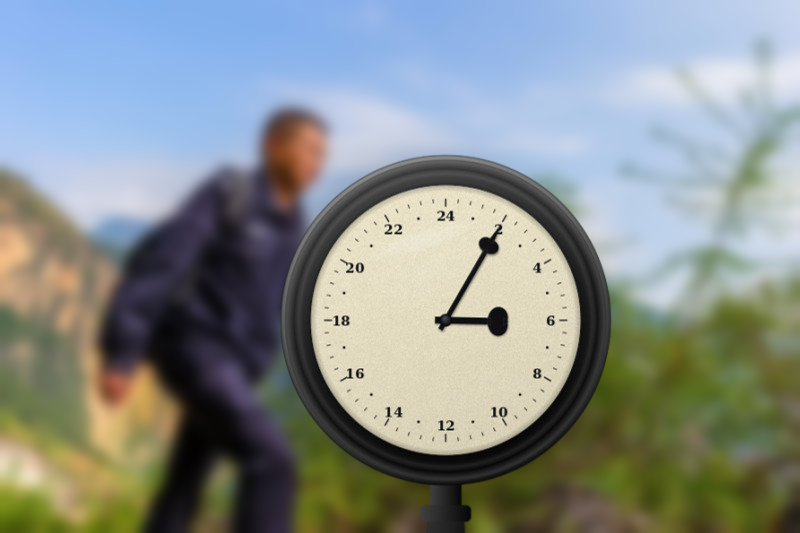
6h05
